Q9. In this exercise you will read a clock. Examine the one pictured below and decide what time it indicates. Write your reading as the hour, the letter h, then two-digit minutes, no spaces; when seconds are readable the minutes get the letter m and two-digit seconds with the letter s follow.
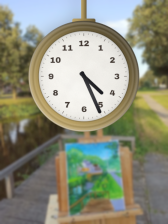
4h26
